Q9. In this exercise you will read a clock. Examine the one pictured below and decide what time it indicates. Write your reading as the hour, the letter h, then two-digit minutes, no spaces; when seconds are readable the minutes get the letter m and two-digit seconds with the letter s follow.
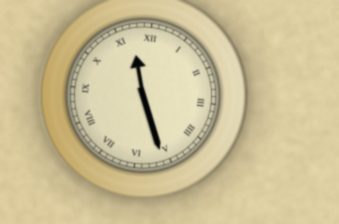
11h26
